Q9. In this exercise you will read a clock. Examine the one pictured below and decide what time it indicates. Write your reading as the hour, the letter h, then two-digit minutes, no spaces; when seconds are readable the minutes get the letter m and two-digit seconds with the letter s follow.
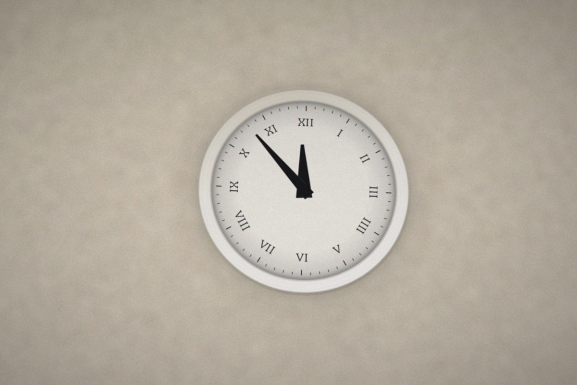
11h53
